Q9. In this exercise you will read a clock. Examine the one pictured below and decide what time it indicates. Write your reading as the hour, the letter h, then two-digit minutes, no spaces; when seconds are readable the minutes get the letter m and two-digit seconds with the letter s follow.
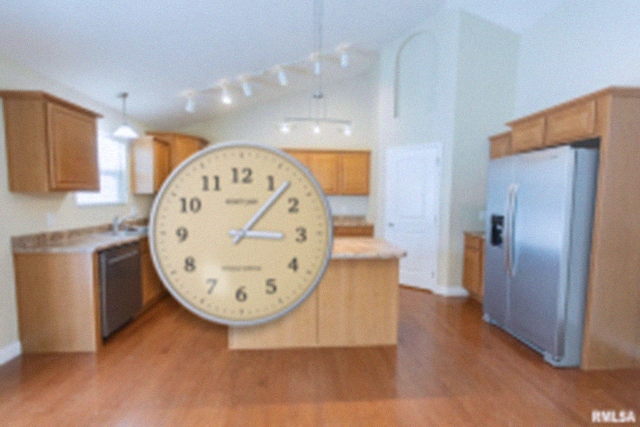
3h07
